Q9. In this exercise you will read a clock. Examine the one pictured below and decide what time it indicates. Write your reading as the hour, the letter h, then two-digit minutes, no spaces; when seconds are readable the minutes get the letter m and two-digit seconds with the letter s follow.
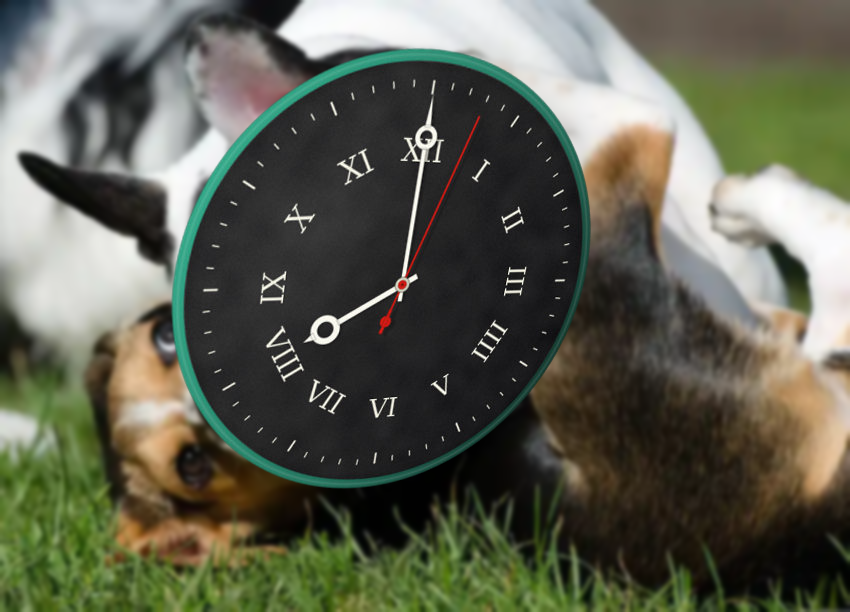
8h00m03s
